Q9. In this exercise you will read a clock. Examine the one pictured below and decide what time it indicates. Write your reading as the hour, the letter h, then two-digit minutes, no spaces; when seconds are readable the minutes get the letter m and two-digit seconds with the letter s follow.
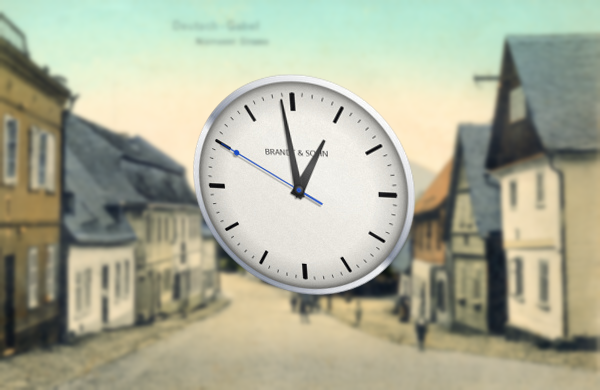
12h58m50s
